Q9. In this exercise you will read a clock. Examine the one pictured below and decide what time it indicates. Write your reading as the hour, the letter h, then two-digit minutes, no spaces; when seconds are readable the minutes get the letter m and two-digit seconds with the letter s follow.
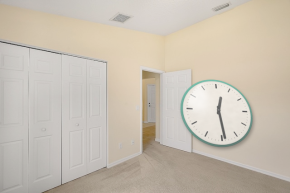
12h29
